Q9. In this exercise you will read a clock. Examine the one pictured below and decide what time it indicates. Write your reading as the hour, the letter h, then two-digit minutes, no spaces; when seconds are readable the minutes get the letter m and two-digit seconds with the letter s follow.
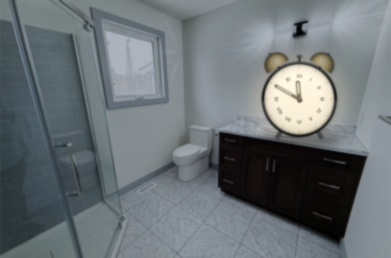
11h50
